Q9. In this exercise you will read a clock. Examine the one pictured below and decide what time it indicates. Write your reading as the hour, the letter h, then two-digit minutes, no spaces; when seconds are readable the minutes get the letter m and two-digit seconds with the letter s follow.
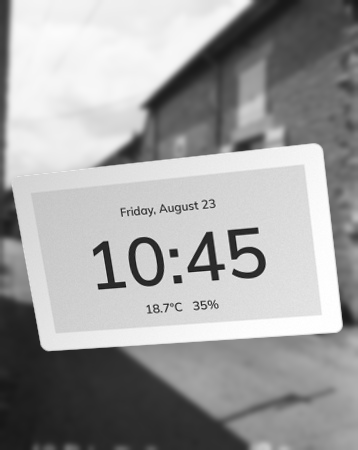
10h45
